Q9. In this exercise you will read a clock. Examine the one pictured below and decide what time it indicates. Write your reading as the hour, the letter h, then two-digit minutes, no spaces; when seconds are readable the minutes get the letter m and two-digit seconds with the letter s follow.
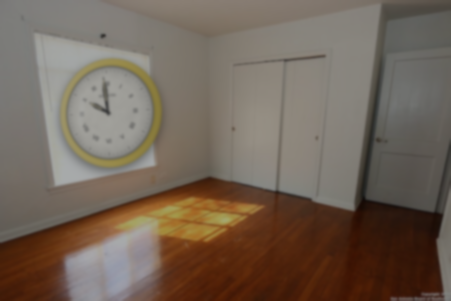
9h59
